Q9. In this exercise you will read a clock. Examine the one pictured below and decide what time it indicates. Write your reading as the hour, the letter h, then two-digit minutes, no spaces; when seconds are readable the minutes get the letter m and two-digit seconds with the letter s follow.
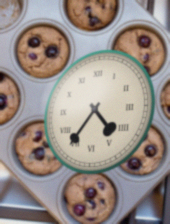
4h36
